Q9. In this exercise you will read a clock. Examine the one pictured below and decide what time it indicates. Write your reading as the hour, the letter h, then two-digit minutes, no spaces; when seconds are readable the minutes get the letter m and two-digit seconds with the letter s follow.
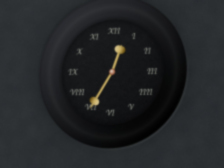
12h35
